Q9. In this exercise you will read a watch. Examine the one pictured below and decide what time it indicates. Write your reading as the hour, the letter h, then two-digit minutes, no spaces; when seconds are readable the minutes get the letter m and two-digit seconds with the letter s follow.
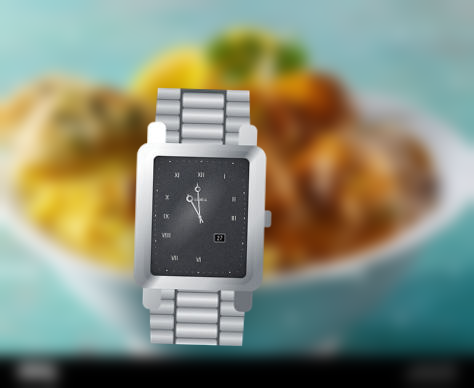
10h59
